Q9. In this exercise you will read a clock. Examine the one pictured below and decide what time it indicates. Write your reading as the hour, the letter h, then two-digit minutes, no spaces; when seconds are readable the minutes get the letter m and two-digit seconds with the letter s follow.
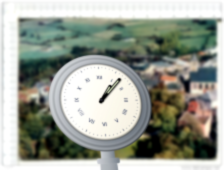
1h07
